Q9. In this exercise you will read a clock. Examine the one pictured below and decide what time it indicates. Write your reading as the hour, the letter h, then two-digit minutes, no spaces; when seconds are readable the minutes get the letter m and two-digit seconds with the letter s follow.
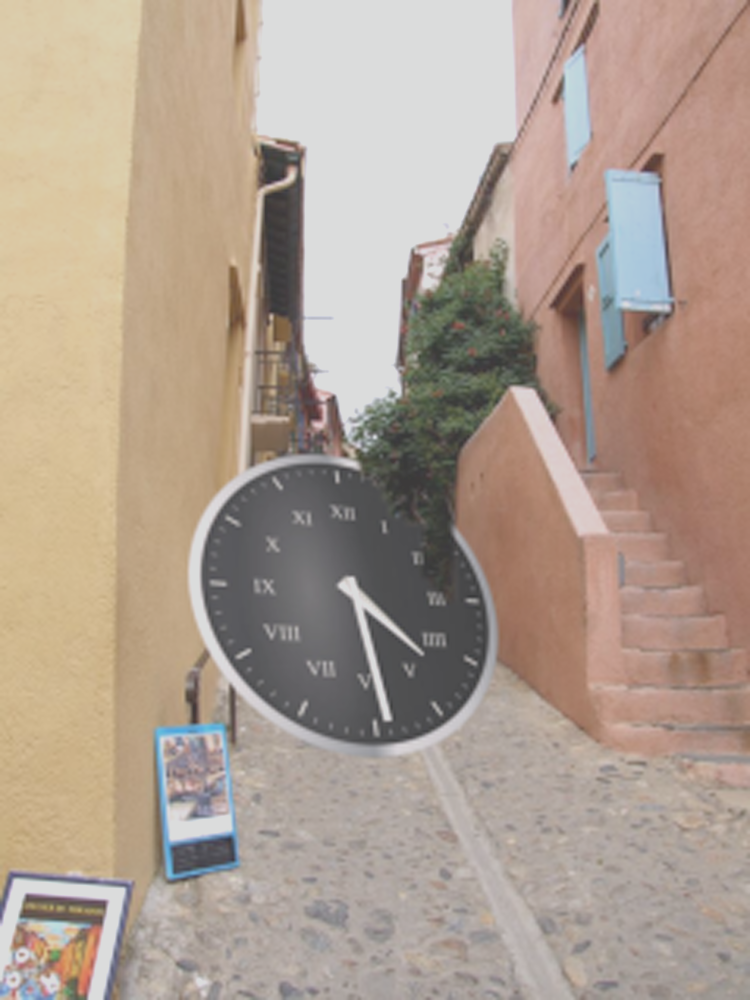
4h29
